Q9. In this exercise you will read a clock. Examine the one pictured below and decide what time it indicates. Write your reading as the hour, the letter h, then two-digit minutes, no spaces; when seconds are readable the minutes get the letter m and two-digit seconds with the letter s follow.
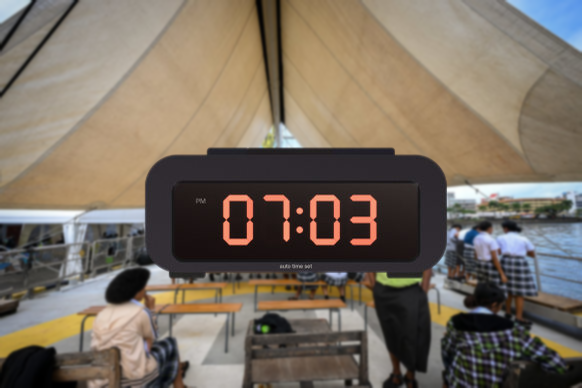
7h03
